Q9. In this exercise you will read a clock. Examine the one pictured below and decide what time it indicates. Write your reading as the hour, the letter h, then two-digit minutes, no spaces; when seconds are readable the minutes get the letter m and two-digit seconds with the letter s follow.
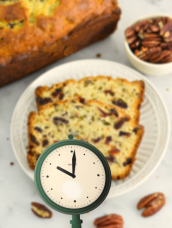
10h01
